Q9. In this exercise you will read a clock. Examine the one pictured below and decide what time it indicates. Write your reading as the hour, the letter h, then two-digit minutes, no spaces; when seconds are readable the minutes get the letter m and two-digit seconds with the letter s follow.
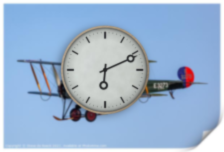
6h11
